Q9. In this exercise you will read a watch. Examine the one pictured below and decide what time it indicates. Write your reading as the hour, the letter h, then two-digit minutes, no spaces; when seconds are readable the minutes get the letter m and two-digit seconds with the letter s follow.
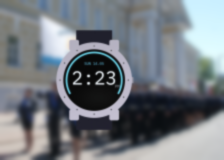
2h23
